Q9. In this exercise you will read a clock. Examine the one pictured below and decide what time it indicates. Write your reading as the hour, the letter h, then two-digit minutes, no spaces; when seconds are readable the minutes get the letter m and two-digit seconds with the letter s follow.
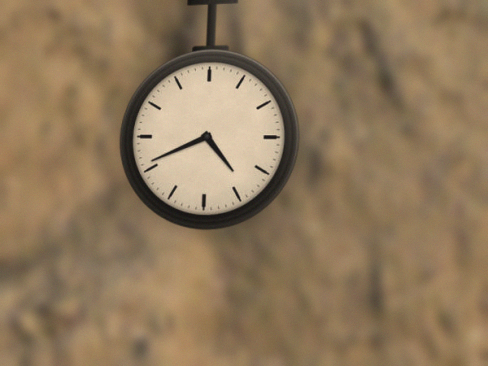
4h41
